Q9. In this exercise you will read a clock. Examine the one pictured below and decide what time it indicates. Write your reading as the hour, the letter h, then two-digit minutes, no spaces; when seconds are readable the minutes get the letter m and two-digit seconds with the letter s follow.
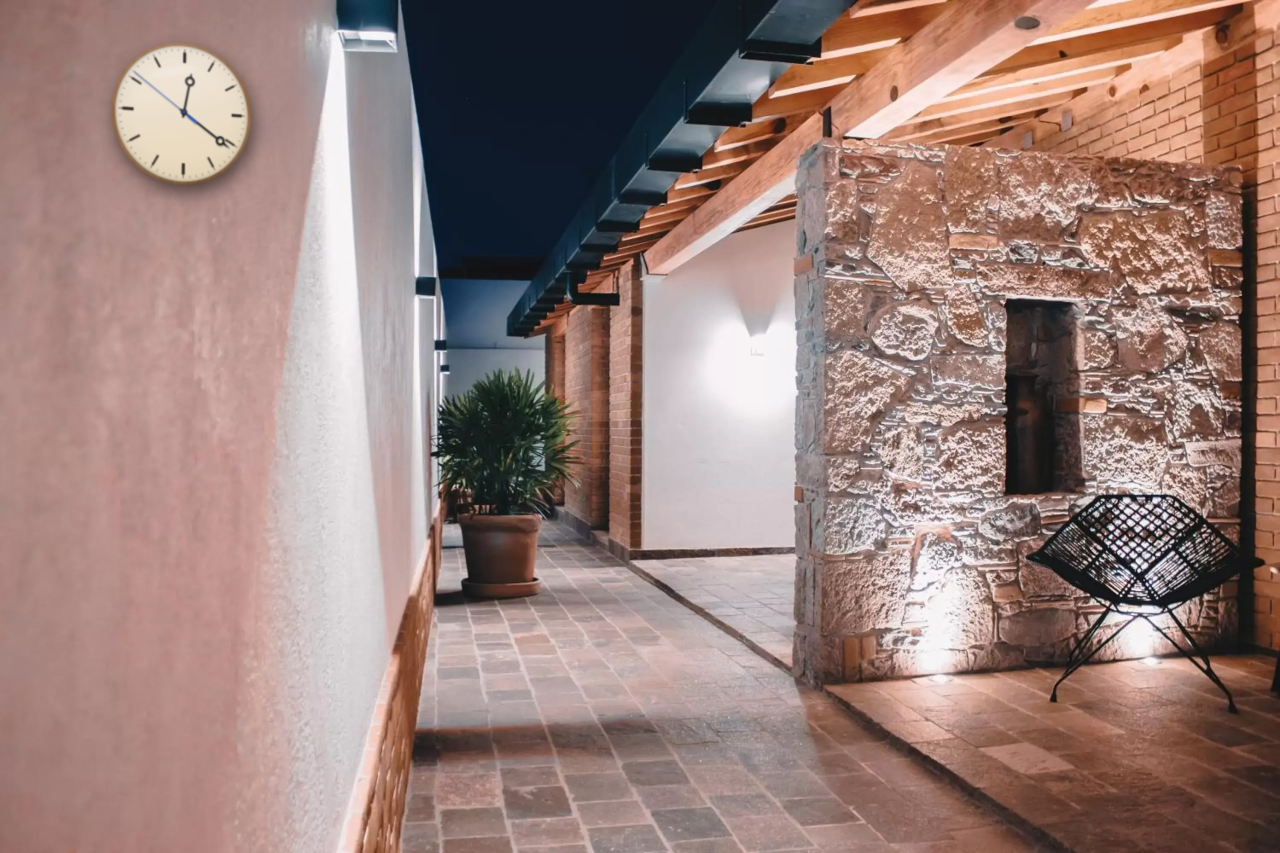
12h20m51s
